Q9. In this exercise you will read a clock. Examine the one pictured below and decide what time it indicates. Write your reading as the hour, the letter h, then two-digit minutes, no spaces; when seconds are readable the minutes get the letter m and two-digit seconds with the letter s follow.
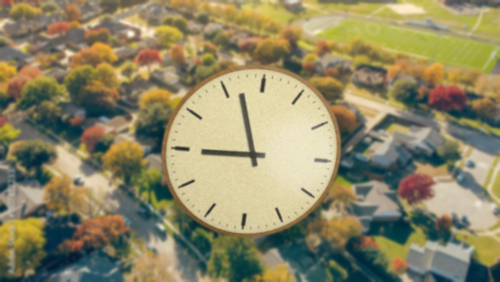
8h57
